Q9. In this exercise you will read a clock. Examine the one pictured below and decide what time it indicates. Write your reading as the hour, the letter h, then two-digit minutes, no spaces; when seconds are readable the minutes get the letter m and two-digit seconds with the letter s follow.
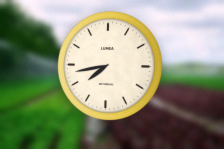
7h43
